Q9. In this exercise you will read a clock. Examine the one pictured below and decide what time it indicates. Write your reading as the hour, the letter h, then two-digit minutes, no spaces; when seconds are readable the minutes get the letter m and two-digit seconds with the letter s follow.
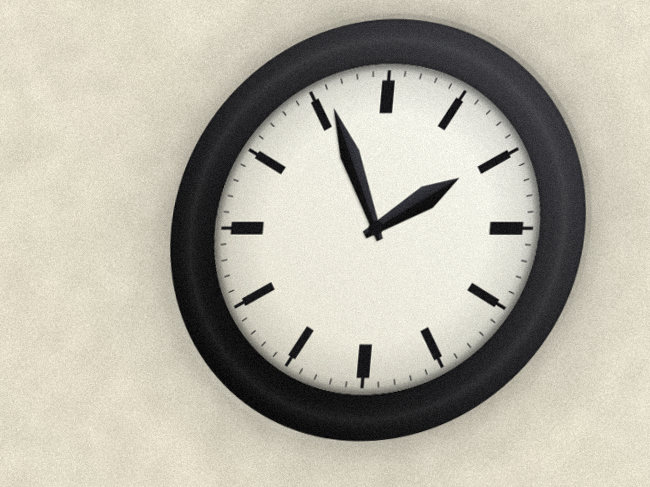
1h56
